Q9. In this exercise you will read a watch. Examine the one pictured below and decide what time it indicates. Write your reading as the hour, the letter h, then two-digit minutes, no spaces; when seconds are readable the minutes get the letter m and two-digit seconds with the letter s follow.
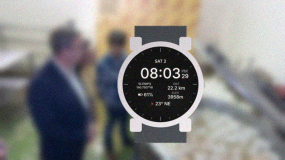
8h03
